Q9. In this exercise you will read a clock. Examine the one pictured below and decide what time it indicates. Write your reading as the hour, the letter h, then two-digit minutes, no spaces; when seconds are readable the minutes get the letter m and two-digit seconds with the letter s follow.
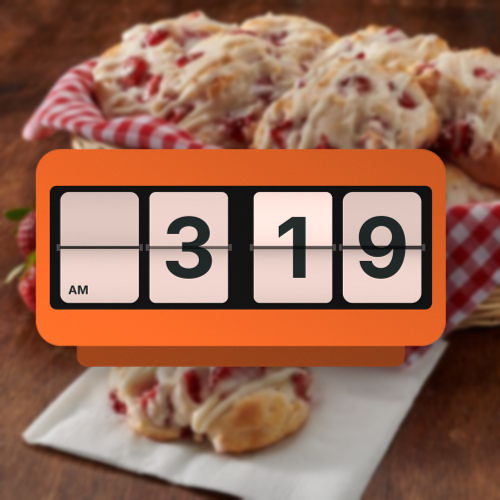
3h19
